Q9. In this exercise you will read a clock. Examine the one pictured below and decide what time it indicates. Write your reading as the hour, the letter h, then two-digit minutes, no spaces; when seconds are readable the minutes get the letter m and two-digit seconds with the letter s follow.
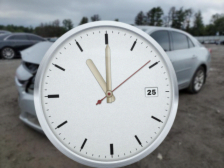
11h00m09s
